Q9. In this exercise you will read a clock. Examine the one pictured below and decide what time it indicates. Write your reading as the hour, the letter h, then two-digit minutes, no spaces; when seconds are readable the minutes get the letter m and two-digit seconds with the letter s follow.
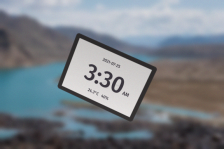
3h30
